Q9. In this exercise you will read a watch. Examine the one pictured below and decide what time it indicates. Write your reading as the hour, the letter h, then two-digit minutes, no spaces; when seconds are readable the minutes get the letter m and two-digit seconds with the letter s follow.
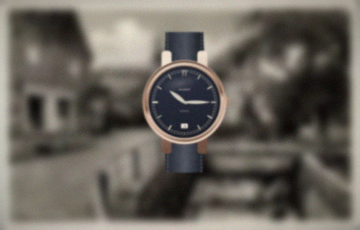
10h15
